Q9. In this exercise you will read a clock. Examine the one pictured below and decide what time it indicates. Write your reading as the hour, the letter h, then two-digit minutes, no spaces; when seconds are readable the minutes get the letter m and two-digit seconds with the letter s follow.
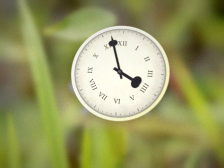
3h57
